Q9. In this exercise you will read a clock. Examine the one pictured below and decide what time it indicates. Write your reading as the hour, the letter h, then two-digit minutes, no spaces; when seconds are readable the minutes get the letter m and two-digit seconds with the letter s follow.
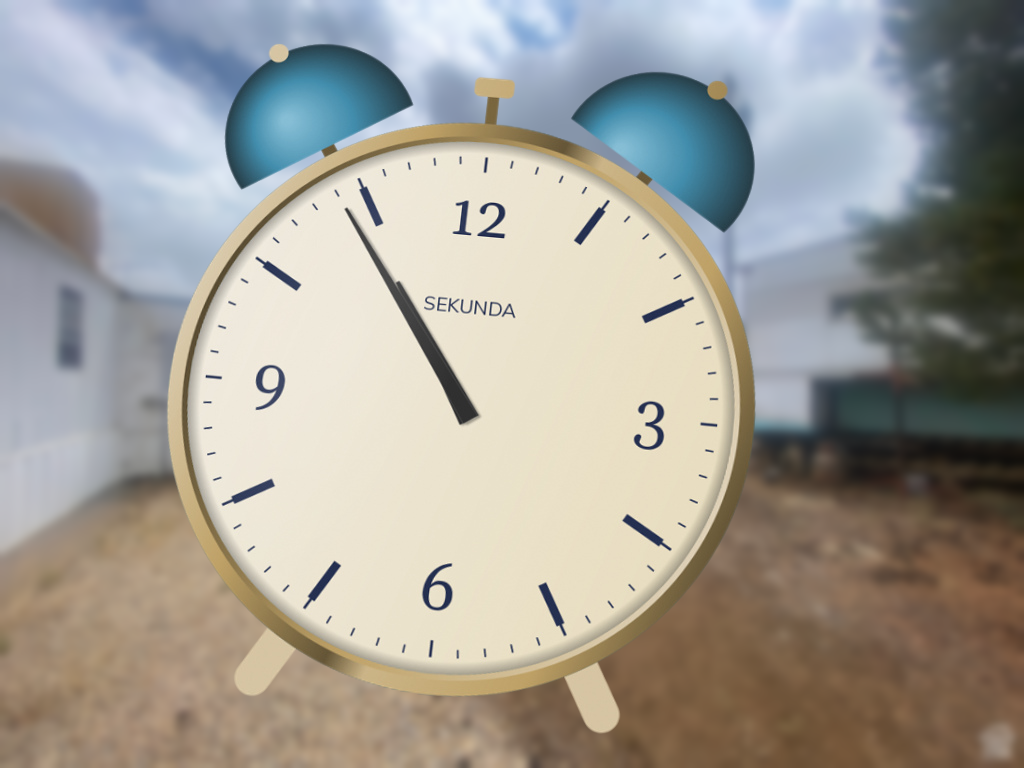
10h54
